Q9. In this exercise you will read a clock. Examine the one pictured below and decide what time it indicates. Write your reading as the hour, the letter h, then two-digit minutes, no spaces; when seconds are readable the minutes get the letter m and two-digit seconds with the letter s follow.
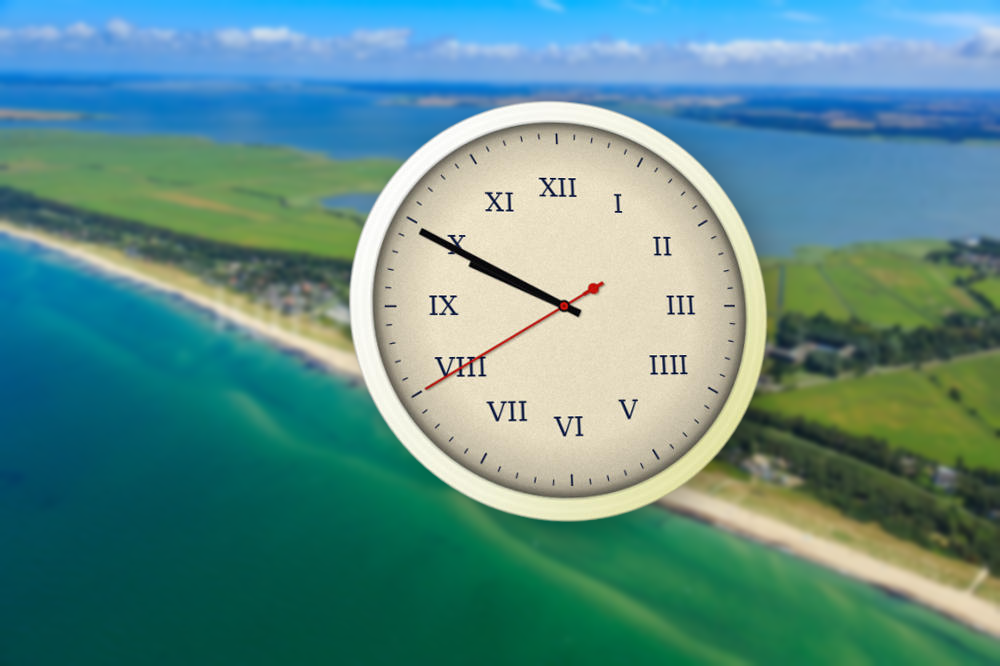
9h49m40s
